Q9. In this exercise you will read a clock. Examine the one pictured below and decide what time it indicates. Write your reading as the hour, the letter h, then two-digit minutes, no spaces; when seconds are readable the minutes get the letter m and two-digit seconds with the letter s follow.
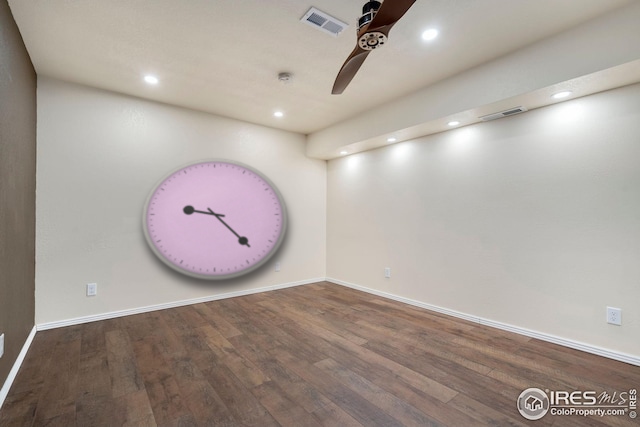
9h23
